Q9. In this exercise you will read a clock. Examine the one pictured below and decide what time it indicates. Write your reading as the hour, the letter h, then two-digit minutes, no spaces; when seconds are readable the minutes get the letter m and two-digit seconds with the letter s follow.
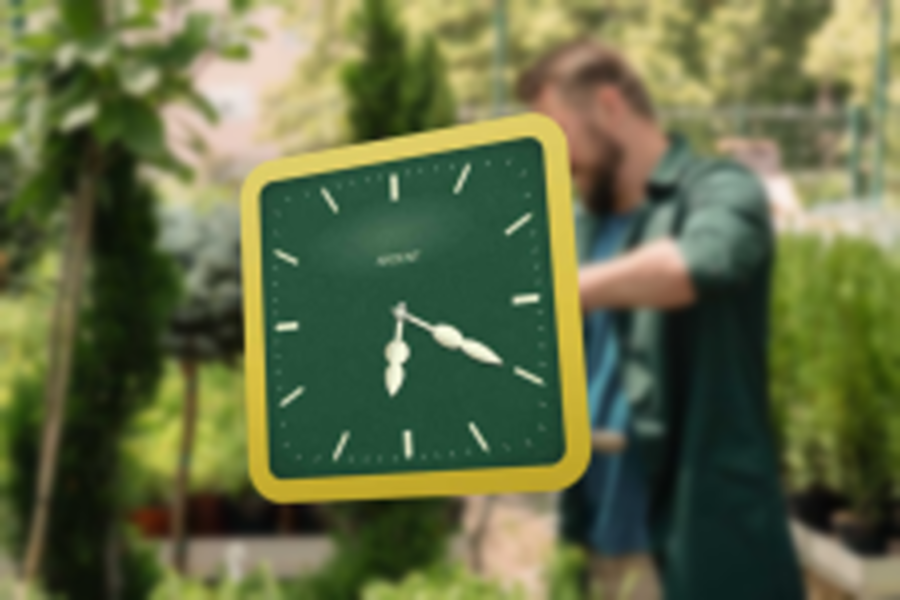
6h20
